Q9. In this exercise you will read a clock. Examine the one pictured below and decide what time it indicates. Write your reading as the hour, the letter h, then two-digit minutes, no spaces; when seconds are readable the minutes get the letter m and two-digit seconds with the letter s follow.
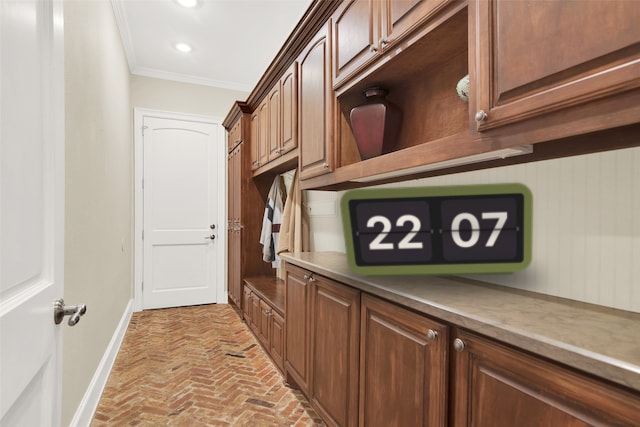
22h07
